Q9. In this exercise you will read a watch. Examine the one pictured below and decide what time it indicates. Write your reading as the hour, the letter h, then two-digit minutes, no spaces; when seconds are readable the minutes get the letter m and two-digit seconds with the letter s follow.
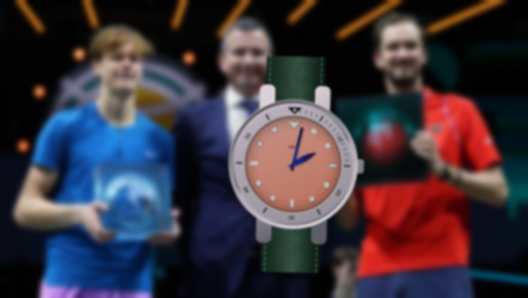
2h02
